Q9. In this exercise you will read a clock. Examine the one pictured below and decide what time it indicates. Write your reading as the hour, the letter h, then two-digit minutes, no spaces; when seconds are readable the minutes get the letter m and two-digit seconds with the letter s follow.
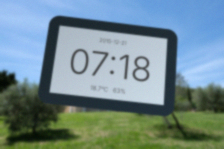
7h18
